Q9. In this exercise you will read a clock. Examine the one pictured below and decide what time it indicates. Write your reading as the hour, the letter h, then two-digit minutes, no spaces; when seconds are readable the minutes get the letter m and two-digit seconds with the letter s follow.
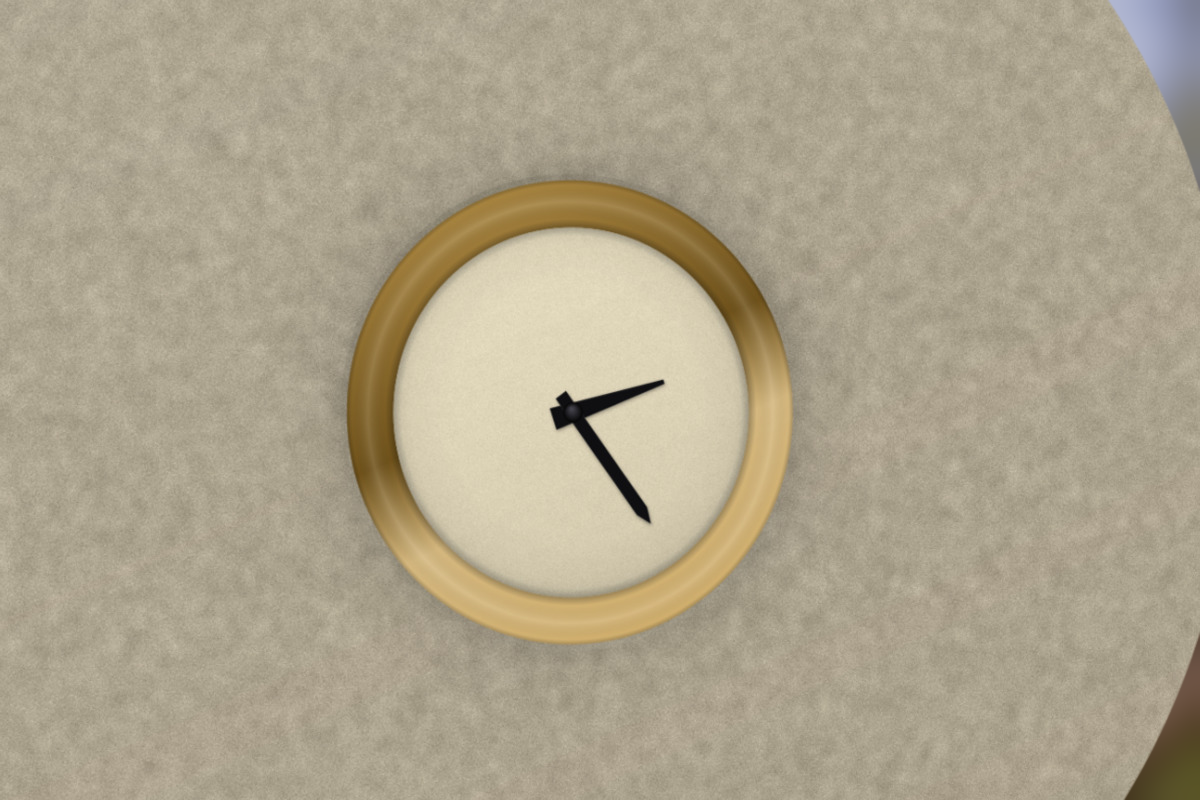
2h24
